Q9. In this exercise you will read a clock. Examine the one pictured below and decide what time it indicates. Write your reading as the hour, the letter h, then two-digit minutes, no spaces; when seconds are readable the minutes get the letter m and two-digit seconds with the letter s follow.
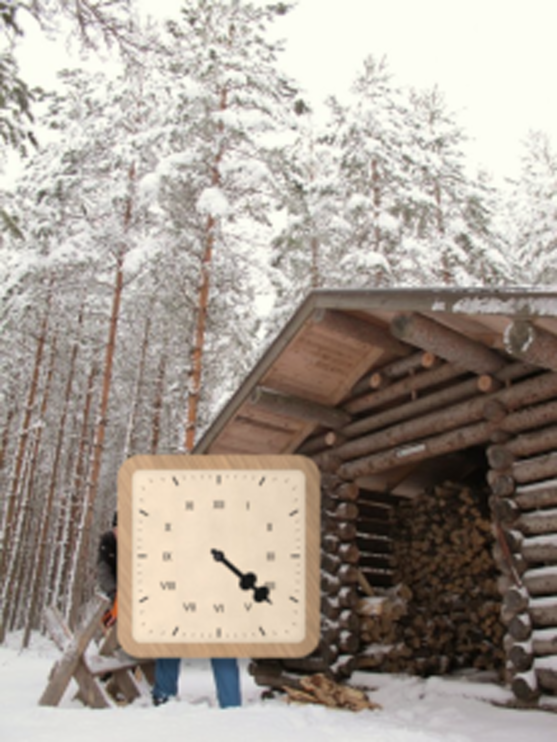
4h22
